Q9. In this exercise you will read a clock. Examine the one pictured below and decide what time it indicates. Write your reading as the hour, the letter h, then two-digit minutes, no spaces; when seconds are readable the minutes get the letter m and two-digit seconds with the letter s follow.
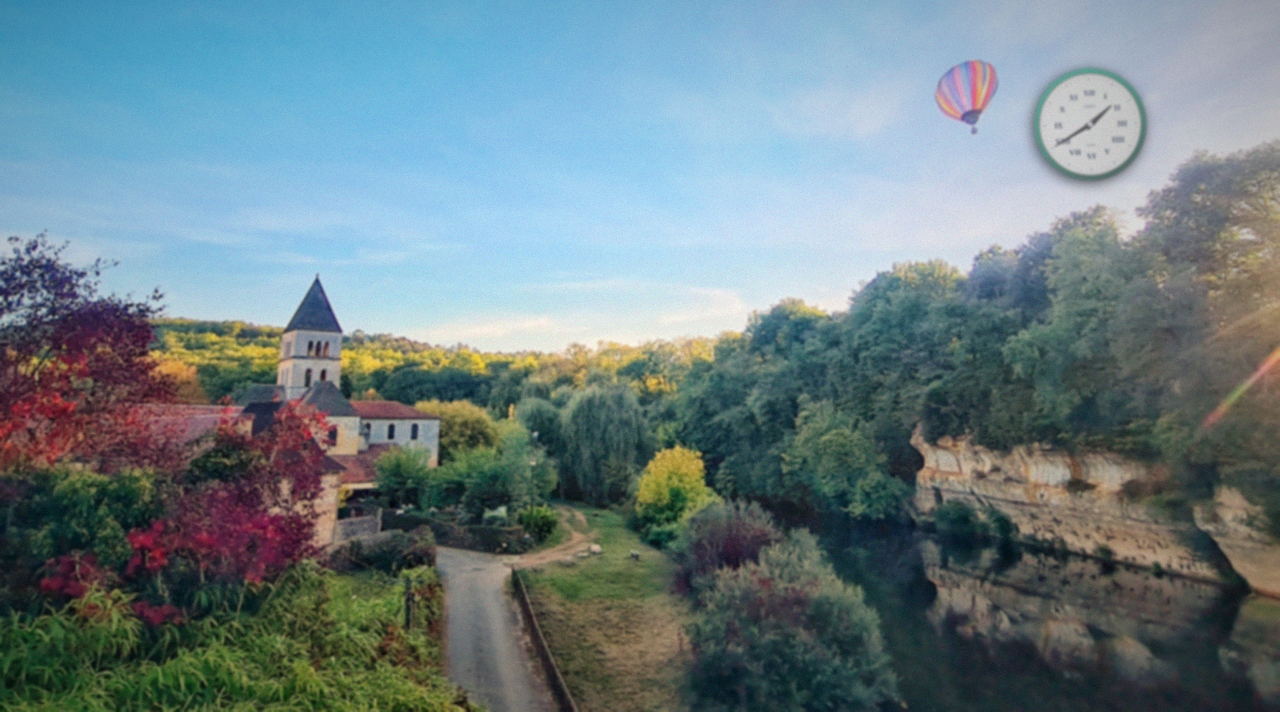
1h40
